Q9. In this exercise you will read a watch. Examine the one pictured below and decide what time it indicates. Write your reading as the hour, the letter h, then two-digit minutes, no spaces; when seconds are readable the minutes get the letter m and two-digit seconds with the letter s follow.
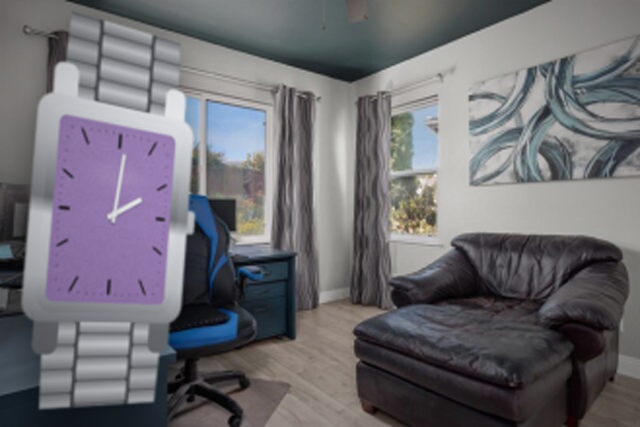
2h01
